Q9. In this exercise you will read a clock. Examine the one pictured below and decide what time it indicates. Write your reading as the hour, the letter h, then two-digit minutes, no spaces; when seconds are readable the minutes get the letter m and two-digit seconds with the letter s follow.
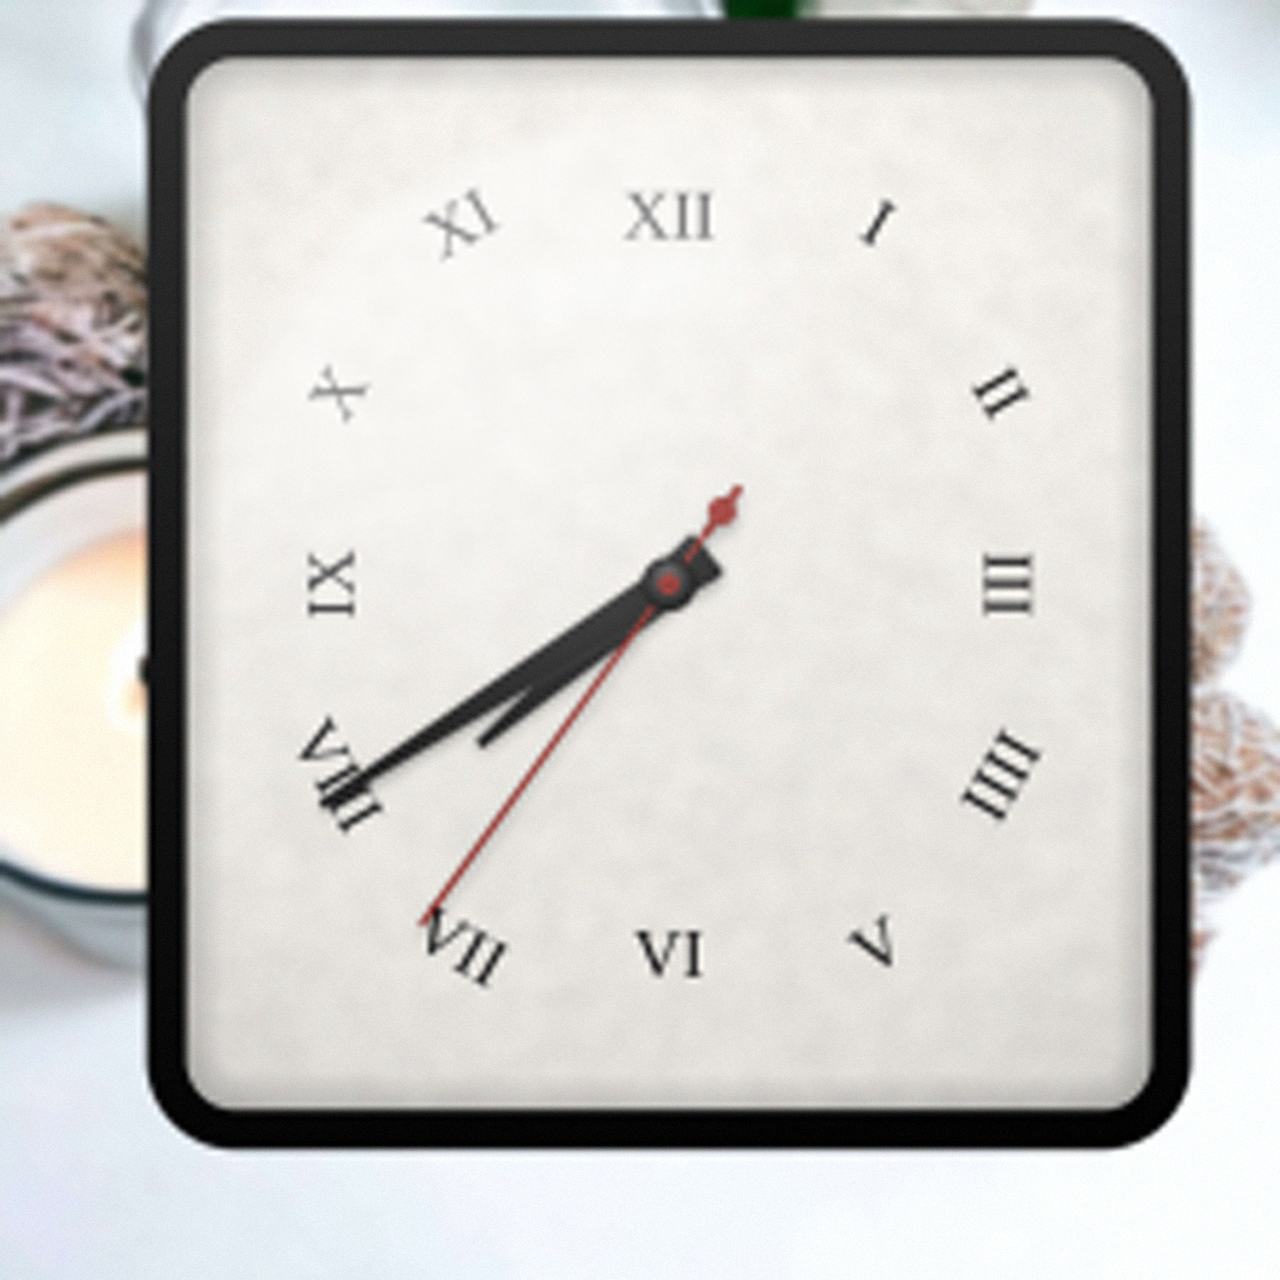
7h39m36s
